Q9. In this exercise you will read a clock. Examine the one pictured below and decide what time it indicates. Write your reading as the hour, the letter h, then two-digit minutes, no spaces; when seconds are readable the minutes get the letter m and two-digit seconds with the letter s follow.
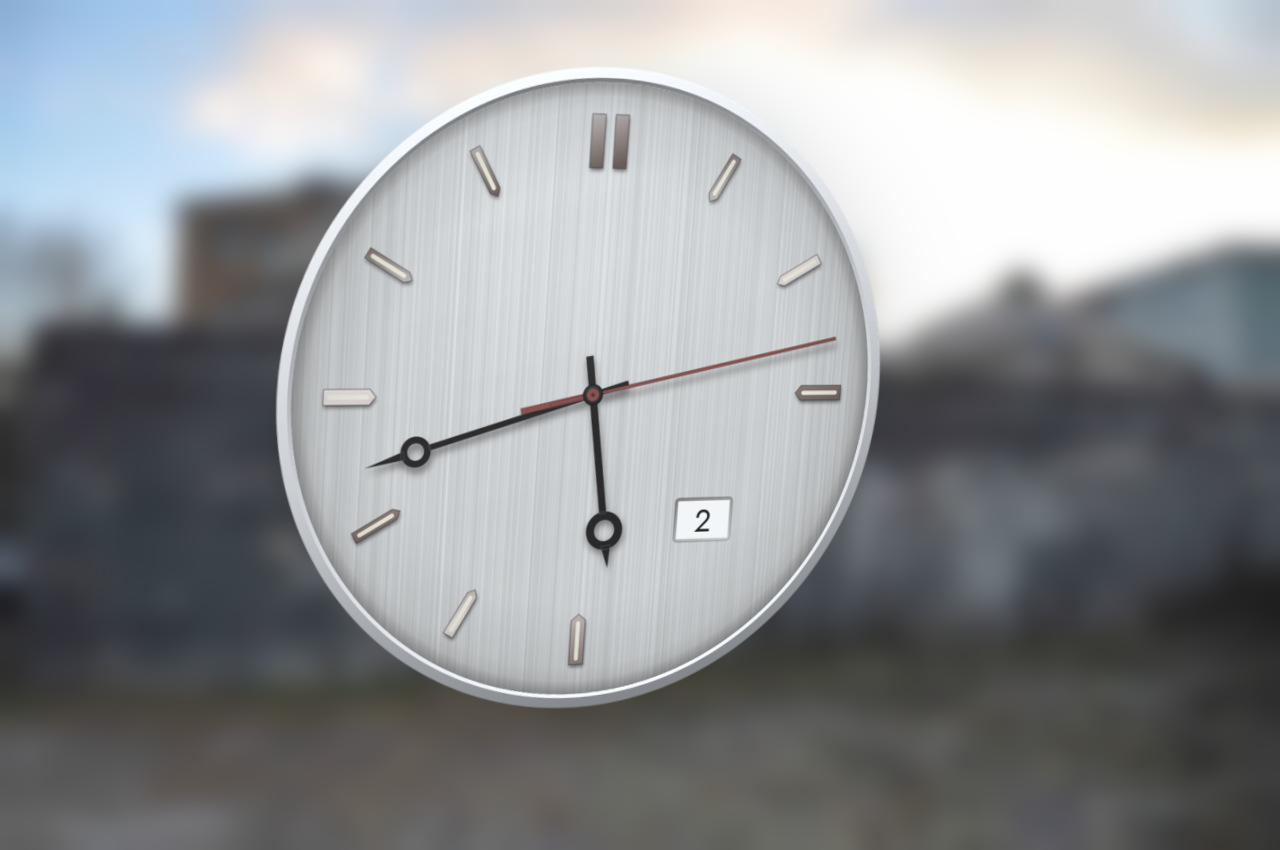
5h42m13s
